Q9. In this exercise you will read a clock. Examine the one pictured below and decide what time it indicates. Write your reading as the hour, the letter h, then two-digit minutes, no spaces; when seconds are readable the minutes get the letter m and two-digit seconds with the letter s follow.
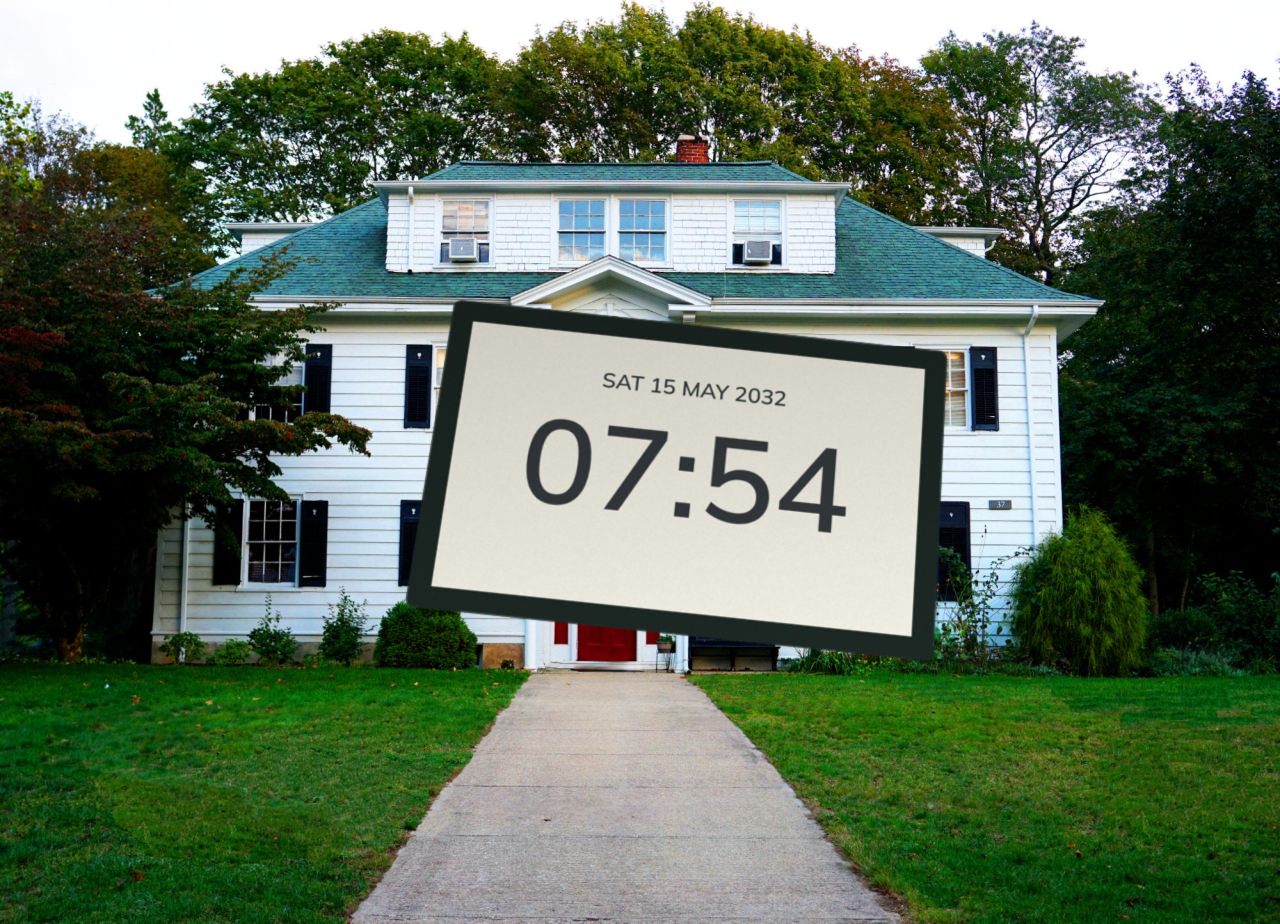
7h54
